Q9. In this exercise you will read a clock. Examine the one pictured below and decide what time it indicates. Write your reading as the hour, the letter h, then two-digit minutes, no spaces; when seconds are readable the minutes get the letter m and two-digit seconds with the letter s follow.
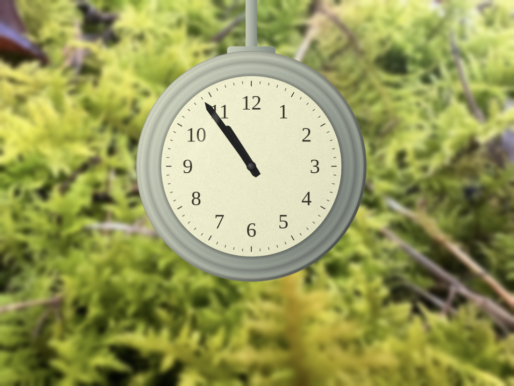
10h54
